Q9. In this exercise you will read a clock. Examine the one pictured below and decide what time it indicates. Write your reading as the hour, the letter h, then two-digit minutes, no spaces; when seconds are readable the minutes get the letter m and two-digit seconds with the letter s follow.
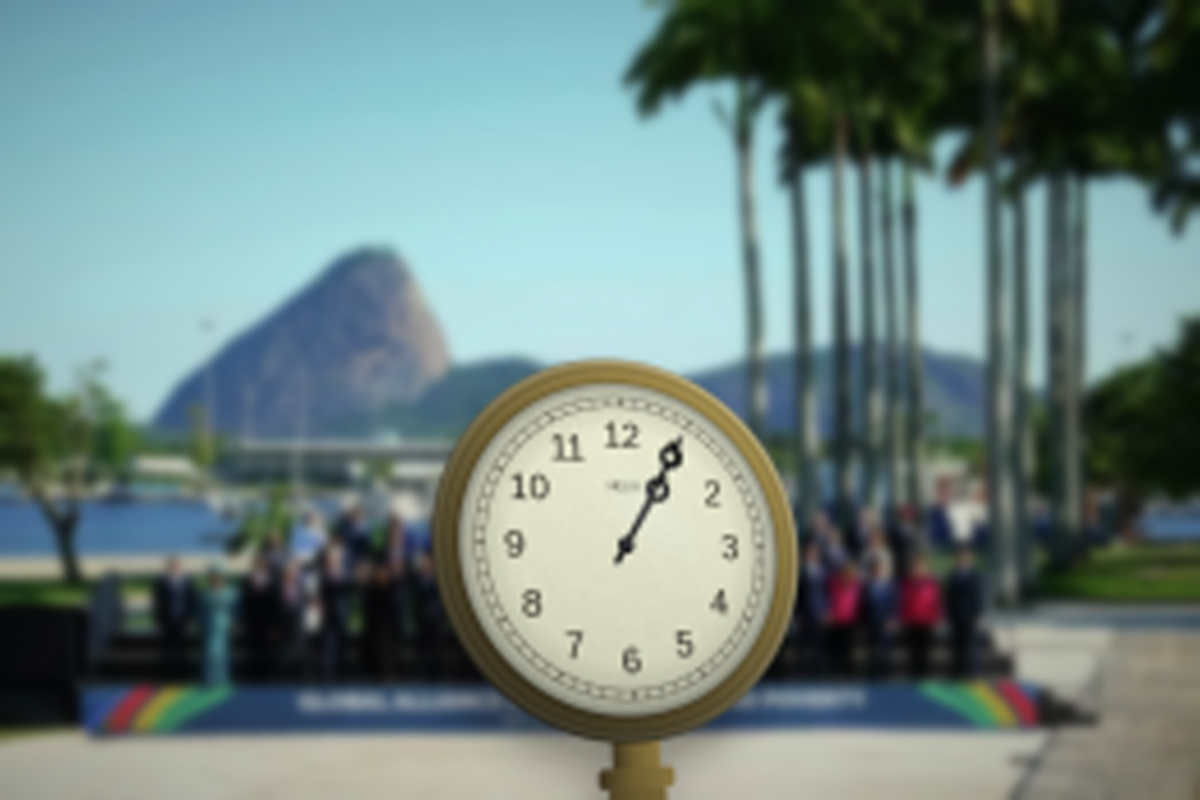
1h05
